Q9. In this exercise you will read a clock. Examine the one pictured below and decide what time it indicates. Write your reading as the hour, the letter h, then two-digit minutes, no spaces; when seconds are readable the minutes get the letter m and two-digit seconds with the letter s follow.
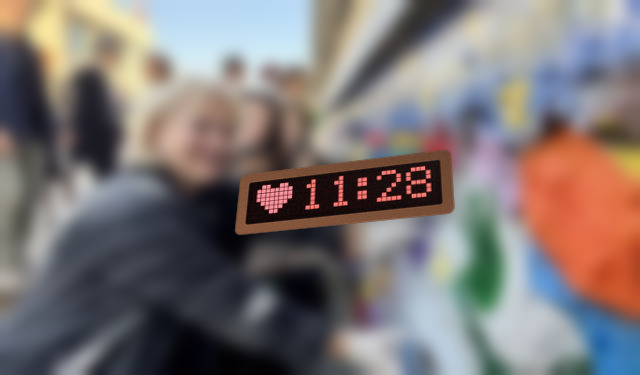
11h28
